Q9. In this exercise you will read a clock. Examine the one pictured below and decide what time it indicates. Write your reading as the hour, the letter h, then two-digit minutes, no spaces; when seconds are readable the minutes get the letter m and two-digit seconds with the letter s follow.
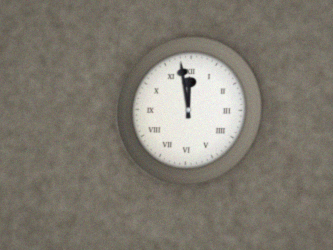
11h58
